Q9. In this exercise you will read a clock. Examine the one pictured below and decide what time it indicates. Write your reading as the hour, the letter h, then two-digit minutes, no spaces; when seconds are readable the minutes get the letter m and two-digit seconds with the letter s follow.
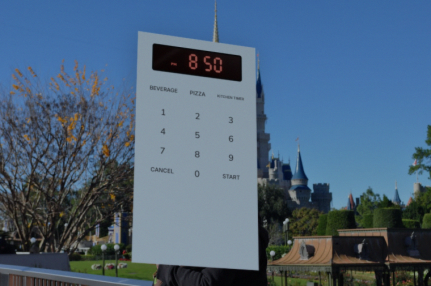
8h50
